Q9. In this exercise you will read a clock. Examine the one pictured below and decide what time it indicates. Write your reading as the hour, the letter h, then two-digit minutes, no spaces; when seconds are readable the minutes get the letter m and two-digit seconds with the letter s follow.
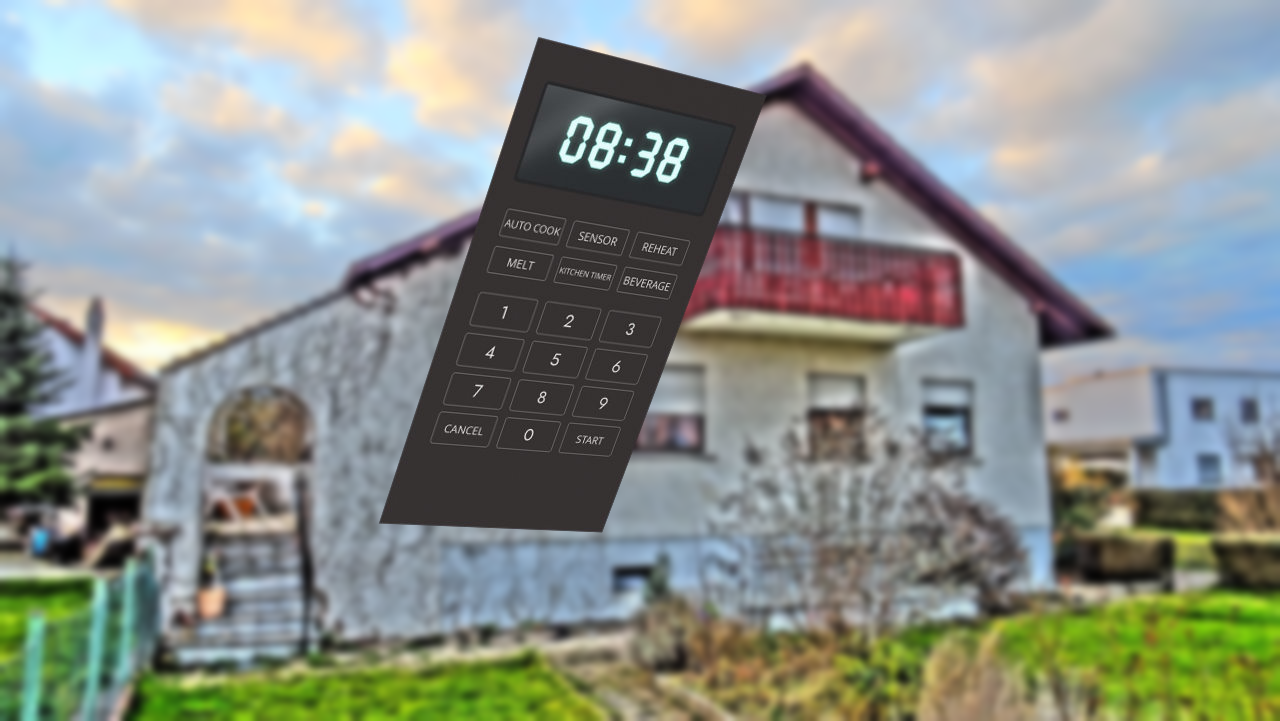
8h38
